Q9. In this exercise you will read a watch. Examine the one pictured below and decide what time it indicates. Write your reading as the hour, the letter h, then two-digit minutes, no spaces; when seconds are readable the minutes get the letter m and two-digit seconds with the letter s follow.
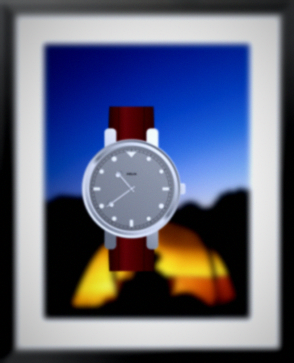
10h39
